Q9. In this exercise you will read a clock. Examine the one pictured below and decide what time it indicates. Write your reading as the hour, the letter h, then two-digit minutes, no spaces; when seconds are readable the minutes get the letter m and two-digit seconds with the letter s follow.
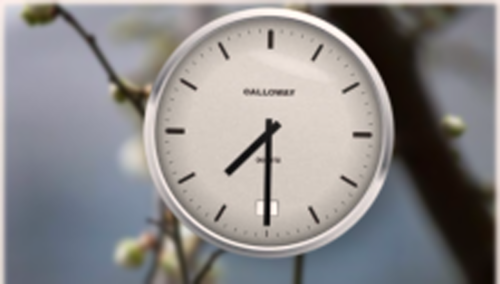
7h30
